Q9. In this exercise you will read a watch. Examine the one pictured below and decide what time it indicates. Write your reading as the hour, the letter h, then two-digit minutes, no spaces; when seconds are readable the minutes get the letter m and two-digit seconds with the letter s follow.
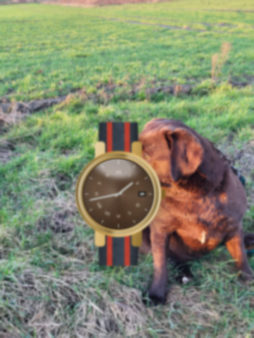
1h43
